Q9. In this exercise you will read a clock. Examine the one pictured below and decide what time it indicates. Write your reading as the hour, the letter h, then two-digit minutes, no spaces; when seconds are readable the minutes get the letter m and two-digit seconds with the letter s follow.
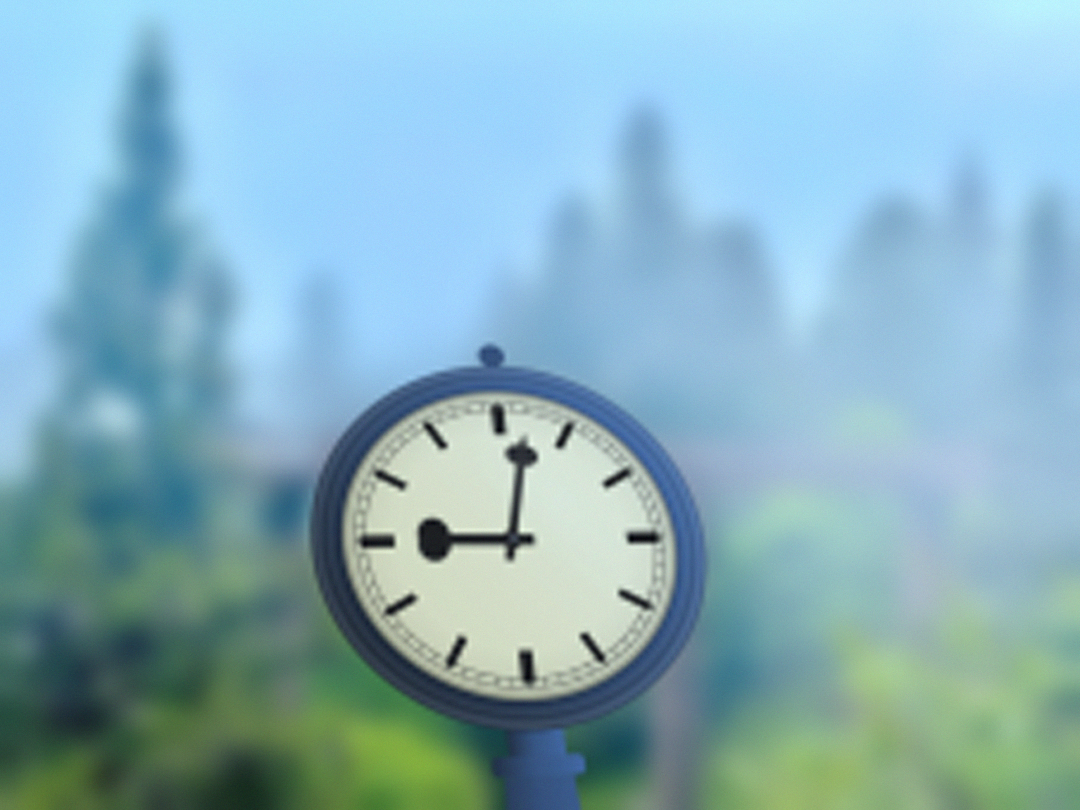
9h02
